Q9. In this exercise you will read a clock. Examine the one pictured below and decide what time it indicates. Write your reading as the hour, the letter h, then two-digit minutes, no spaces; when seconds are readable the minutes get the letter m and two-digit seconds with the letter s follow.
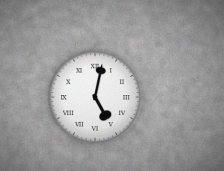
5h02
